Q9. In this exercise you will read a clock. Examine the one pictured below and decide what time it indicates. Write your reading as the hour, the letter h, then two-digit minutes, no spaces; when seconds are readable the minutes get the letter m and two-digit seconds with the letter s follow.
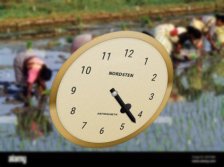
4h22
